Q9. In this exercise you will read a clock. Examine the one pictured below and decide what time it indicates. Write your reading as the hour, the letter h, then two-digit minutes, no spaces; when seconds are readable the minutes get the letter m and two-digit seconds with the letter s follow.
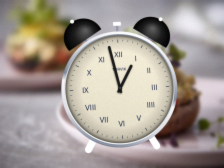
12h58
